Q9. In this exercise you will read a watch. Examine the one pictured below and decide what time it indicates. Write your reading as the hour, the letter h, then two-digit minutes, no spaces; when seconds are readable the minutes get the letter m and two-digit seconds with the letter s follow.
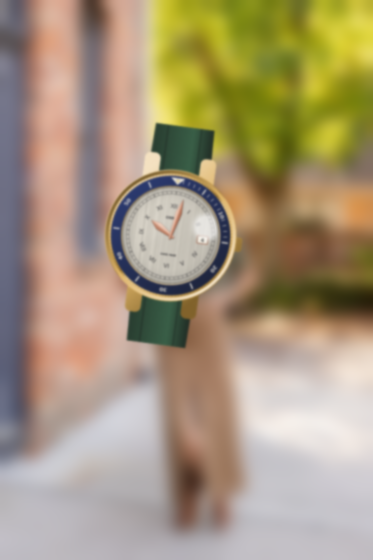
10h02
